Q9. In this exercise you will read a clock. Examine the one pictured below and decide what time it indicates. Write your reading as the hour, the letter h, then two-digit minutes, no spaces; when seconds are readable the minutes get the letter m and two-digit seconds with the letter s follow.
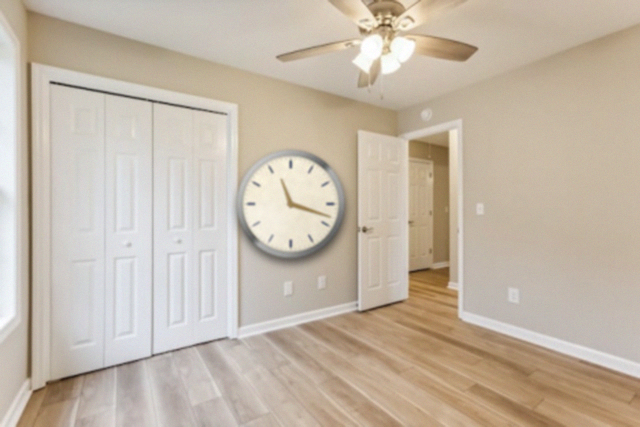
11h18
